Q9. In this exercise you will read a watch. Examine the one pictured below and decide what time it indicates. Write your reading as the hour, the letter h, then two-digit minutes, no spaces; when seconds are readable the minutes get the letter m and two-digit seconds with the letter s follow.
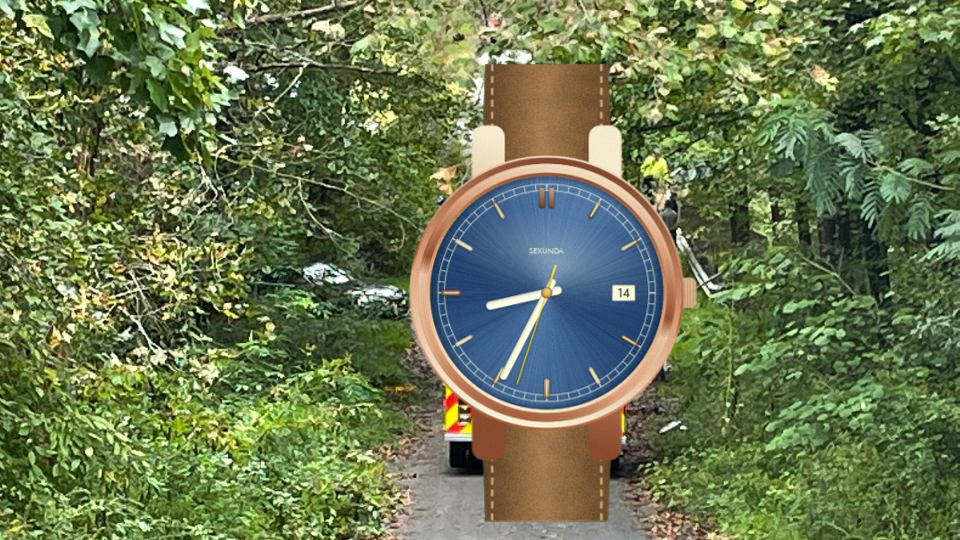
8h34m33s
